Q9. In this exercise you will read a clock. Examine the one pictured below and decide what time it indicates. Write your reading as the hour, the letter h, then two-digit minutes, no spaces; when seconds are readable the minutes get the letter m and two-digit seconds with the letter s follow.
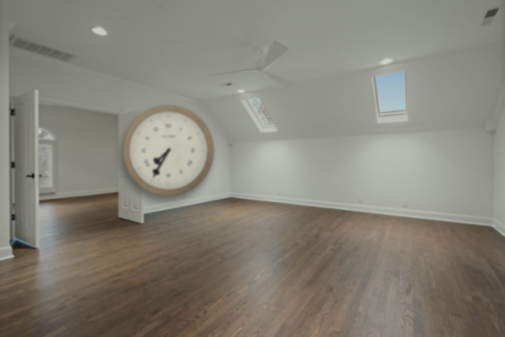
7h35
